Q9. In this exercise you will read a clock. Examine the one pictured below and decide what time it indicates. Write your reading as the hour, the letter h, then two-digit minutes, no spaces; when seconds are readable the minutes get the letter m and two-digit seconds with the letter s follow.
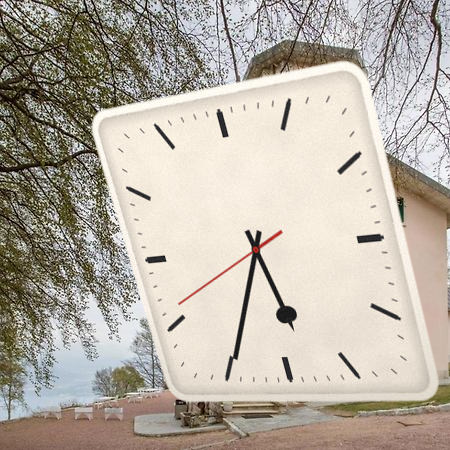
5h34m41s
